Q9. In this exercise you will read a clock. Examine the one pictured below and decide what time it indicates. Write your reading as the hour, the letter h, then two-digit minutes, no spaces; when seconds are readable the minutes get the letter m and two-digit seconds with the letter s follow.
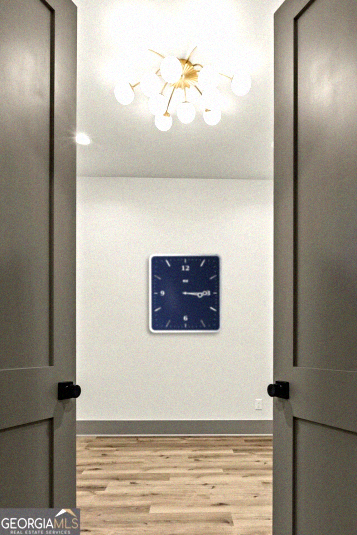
3h15
